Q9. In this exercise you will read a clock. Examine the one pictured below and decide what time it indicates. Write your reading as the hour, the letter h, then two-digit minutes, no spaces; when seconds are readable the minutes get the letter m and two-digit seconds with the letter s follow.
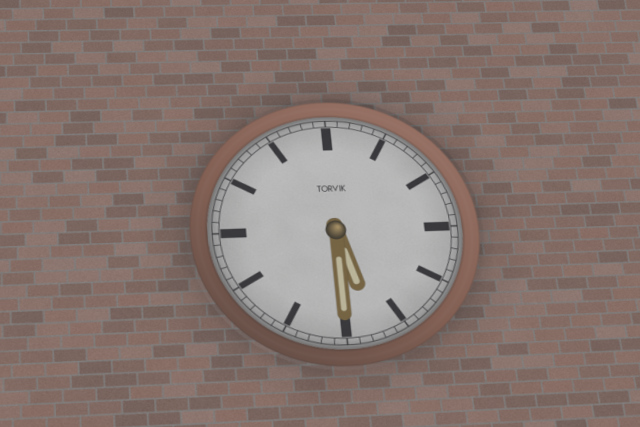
5h30
